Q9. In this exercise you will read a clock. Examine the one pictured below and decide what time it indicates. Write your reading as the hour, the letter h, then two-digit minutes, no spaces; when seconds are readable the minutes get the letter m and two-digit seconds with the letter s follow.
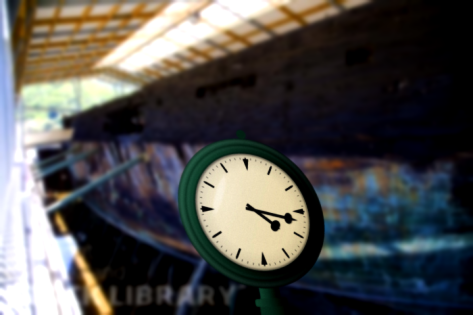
4h17
